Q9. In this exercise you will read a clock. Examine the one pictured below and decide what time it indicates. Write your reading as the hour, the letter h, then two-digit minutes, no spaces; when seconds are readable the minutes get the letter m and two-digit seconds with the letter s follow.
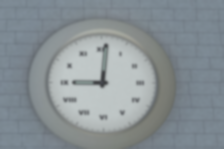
9h01
